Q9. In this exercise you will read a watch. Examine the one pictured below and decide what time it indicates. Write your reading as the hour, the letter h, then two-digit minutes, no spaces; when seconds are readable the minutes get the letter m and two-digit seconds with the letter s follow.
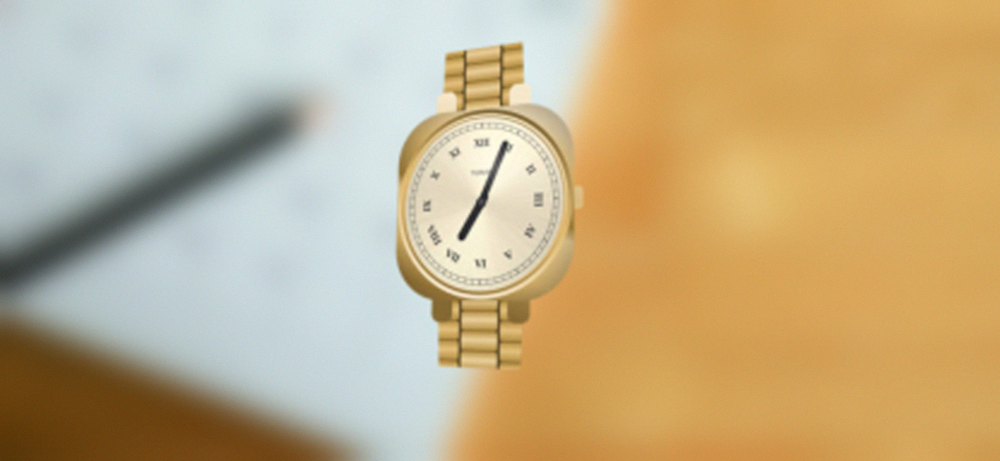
7h04
